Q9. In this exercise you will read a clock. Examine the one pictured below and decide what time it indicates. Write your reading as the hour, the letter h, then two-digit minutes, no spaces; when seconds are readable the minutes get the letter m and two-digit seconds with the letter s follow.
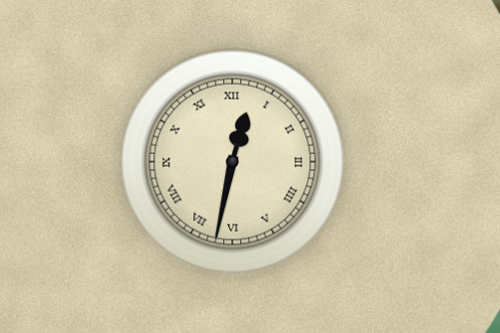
12h32
